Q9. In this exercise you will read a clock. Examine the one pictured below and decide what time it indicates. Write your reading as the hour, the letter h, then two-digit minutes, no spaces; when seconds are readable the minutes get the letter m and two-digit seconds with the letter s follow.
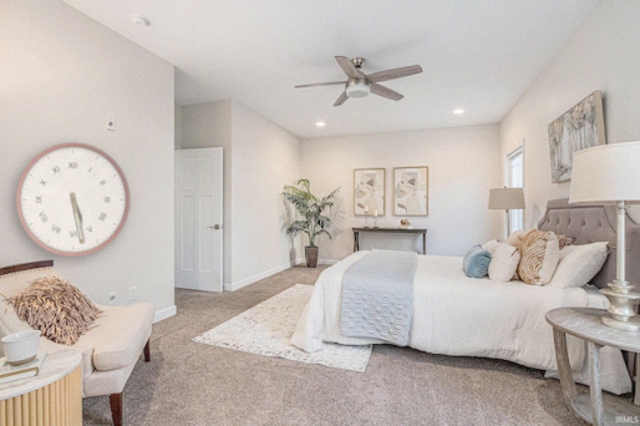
5h28
